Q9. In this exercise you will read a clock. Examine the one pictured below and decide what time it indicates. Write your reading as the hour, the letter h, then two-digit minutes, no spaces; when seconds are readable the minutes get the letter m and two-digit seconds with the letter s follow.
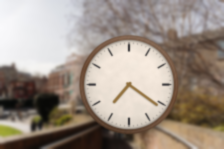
7h21
